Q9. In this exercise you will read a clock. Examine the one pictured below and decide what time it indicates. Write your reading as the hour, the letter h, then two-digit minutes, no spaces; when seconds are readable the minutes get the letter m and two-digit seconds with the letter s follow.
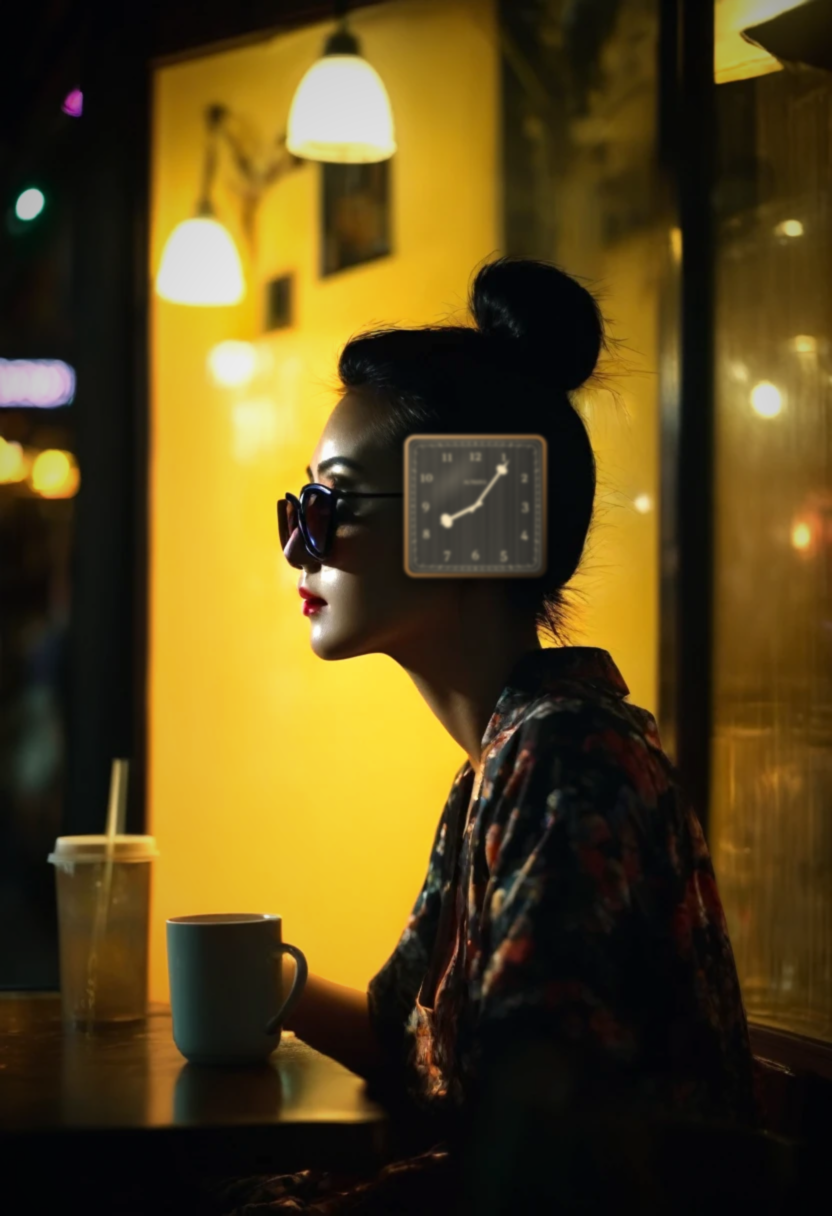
8h06
